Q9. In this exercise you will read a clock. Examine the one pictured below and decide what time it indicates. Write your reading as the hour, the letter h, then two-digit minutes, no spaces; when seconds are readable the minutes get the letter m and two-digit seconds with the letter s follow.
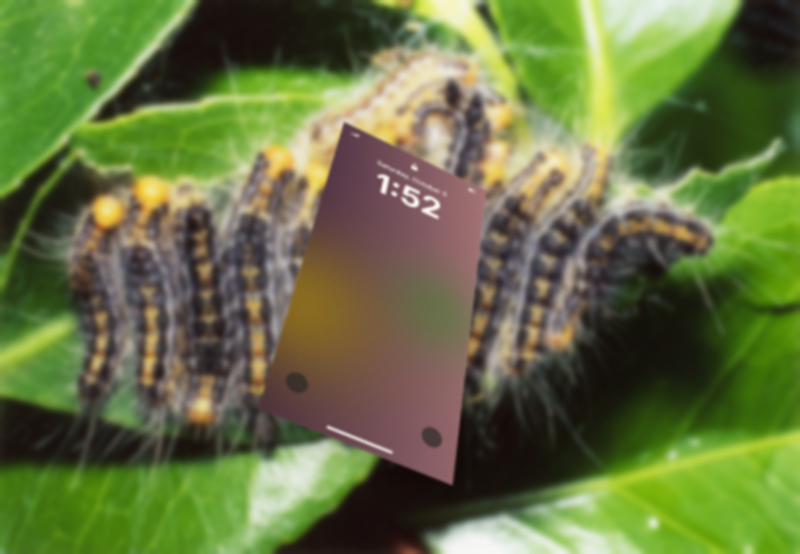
1h52
